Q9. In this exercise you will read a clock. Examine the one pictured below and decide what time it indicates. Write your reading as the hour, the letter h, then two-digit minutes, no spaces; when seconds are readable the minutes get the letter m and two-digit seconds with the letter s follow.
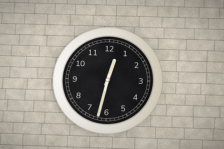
12h32
